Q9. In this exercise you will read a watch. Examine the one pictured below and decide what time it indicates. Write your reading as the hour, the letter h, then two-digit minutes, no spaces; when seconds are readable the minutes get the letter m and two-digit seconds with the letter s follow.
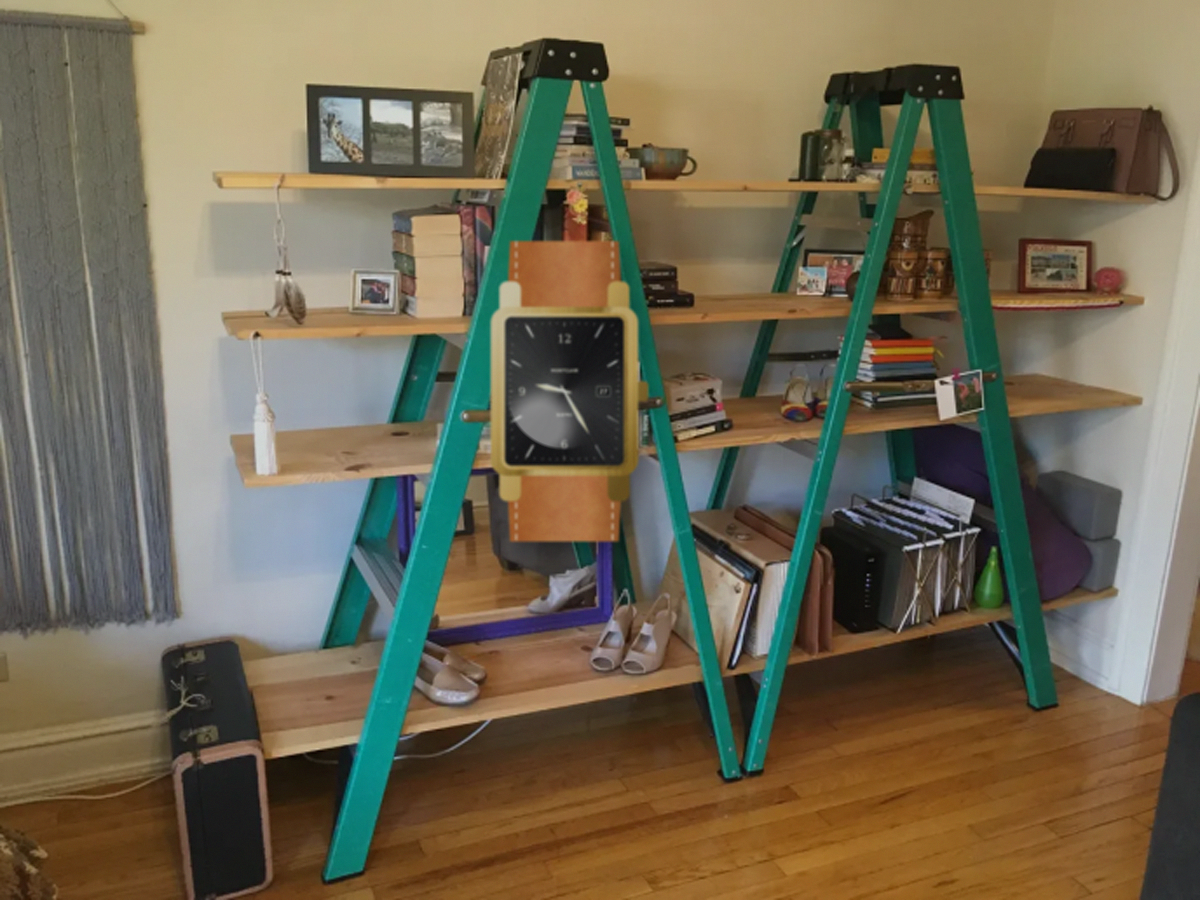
9h25
